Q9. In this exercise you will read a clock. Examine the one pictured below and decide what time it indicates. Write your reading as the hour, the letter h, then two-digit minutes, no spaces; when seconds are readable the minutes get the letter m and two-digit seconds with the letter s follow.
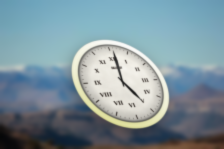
5h01
